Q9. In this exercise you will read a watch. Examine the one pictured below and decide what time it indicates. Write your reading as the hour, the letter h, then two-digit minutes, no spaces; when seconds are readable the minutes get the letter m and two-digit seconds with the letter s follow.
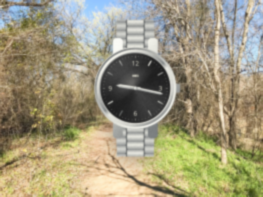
9h17
